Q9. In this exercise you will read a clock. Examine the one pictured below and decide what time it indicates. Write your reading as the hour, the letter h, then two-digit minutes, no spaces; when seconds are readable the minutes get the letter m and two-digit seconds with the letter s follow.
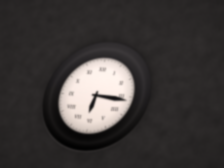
6h16
